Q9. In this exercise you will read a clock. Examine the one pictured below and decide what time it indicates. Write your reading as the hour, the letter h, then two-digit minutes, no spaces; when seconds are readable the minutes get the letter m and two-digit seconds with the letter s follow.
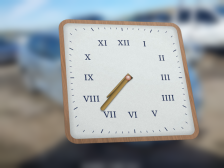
7h37
